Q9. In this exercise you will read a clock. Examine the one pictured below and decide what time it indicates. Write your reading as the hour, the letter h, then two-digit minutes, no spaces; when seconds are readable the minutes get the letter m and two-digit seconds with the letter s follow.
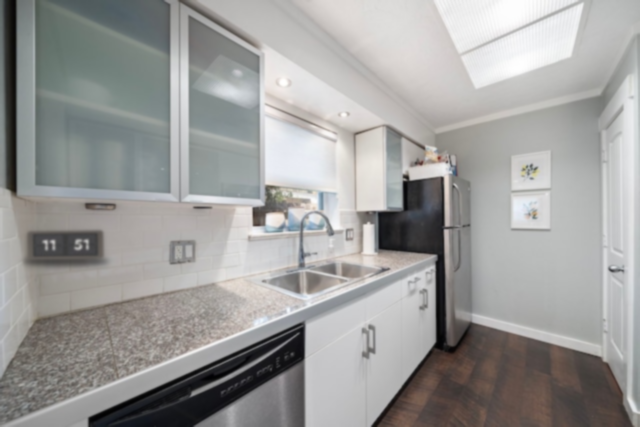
11h51
